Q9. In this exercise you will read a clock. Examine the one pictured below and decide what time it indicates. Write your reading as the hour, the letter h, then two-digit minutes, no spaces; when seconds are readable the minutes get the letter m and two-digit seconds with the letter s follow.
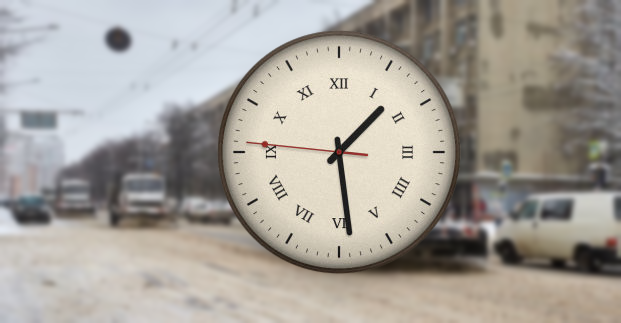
1h28m46s
